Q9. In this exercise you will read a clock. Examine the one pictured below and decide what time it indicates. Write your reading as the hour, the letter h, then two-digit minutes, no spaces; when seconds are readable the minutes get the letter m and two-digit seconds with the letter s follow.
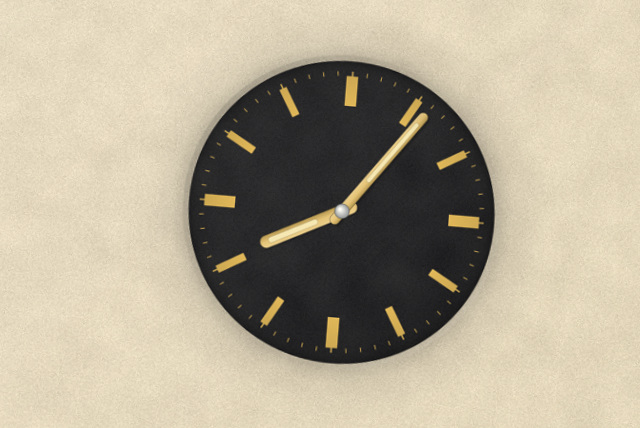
8h06
